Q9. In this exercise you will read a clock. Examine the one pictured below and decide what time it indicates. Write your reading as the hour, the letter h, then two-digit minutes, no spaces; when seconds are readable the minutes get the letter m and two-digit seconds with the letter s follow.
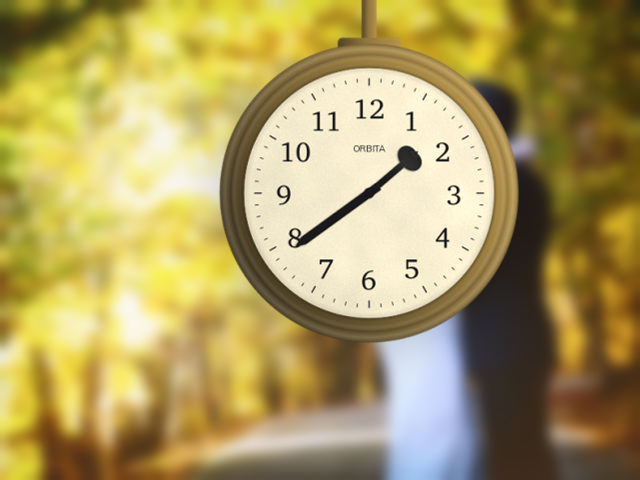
1h39
